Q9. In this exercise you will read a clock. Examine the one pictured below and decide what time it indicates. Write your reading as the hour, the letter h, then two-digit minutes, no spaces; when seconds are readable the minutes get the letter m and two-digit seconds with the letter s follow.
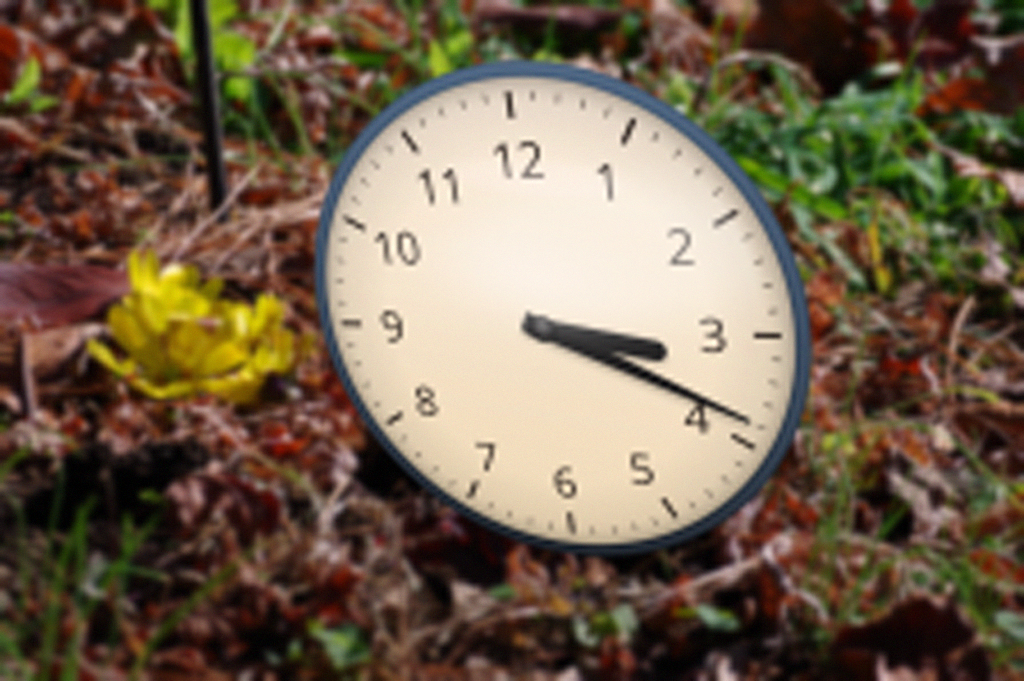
3h19
